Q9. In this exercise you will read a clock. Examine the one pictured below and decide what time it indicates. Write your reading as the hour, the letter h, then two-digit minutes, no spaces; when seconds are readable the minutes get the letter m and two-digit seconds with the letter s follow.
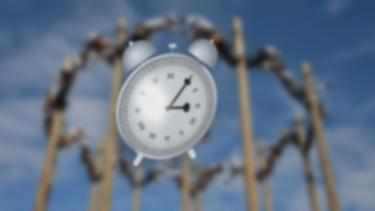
3h06
